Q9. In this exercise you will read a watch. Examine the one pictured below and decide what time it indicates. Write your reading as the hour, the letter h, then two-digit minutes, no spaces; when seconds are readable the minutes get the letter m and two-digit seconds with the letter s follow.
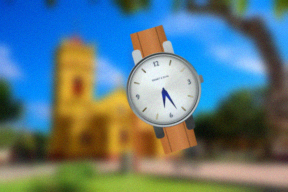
6h27
